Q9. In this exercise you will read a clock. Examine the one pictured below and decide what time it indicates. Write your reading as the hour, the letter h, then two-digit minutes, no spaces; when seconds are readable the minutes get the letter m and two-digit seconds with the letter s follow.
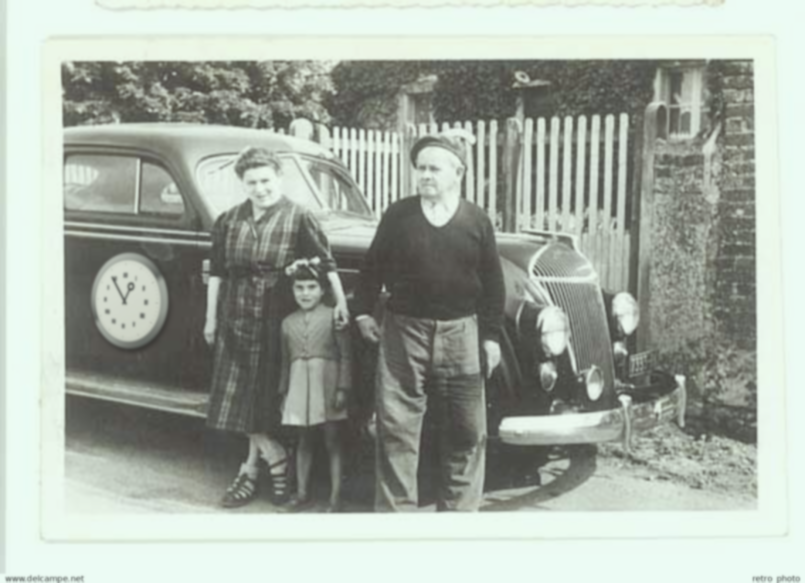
12h54
